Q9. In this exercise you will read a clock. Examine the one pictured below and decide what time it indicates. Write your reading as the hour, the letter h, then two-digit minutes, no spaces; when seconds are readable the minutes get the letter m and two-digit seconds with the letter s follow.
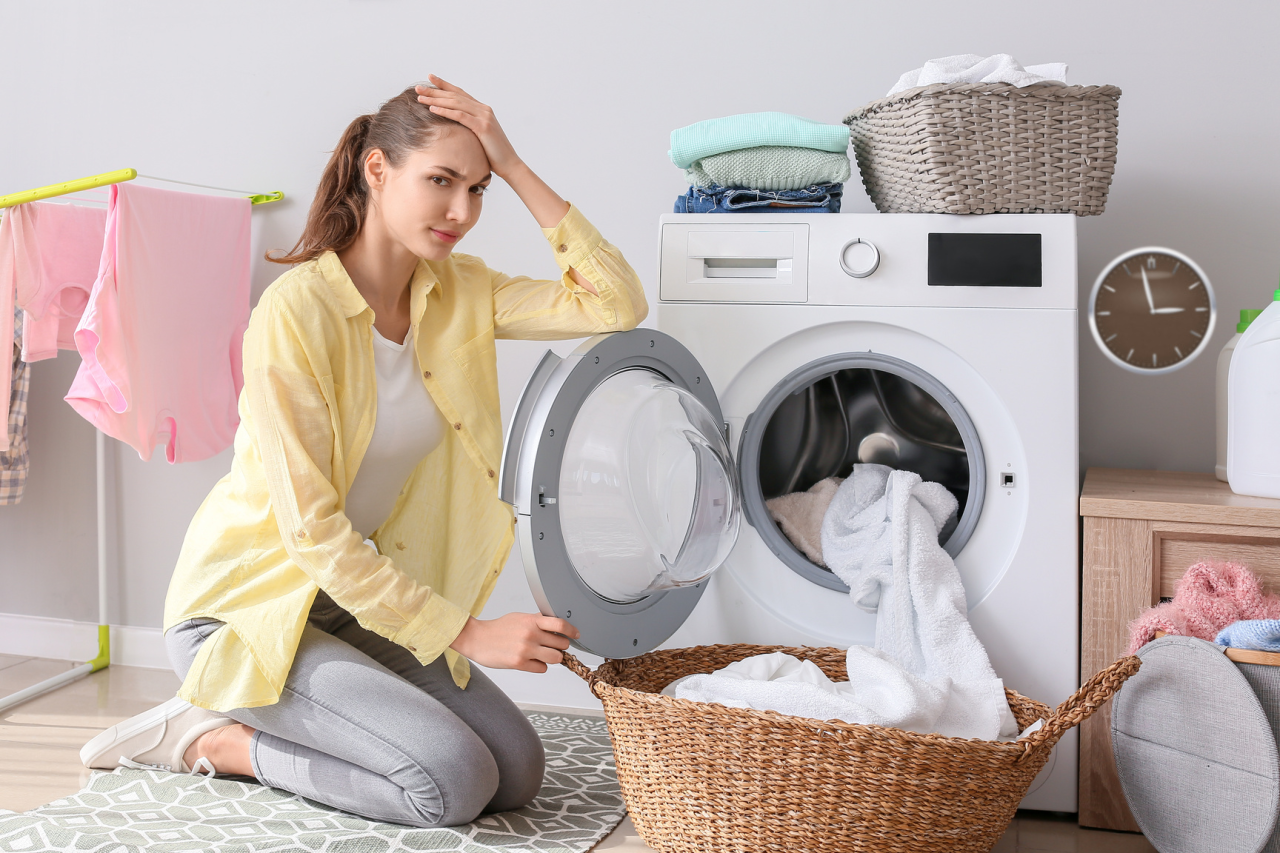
2h58
